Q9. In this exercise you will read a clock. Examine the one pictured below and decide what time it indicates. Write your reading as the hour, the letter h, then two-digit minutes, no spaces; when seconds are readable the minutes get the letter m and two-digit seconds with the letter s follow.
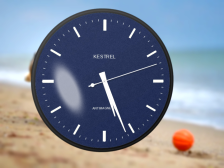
5h26m12s
